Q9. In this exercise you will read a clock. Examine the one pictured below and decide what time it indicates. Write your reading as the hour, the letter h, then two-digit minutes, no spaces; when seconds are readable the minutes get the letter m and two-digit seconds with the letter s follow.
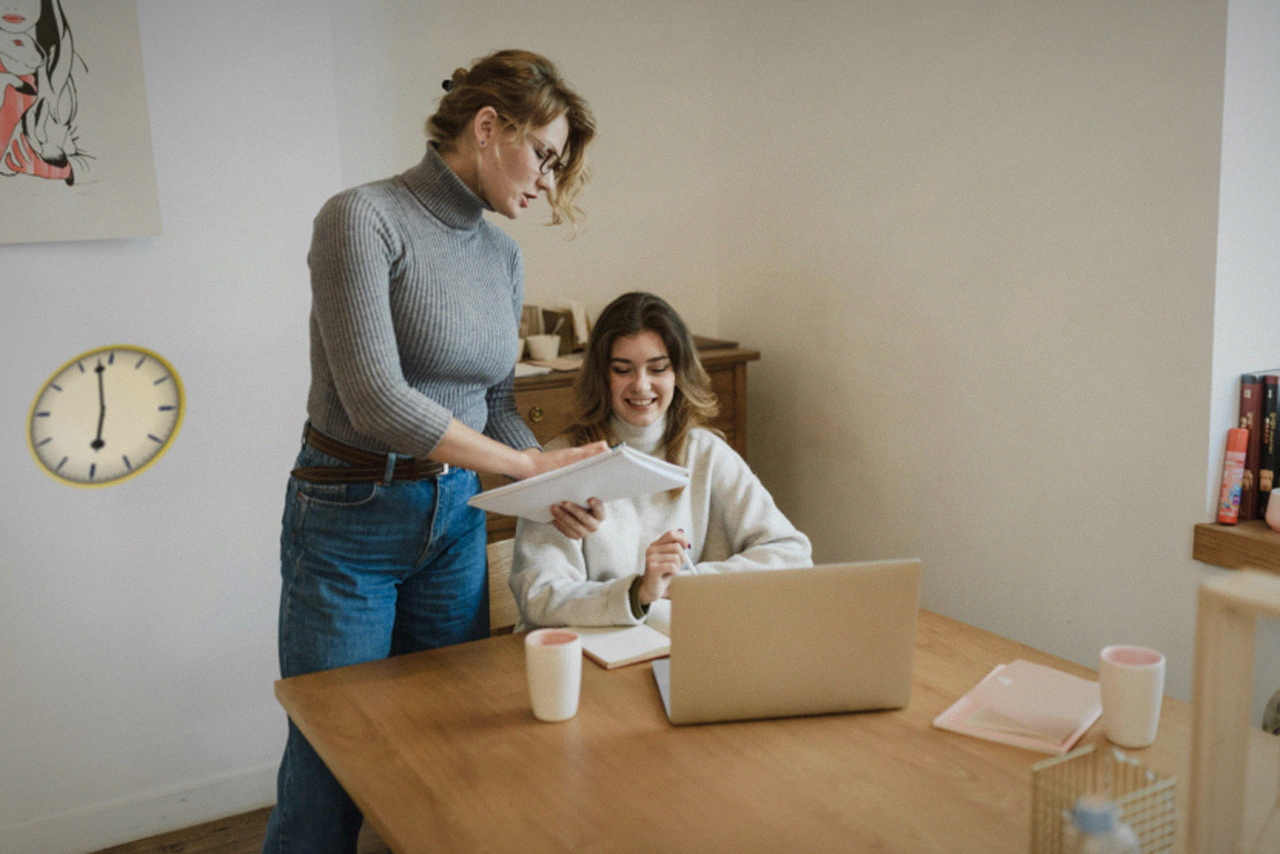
5h58
